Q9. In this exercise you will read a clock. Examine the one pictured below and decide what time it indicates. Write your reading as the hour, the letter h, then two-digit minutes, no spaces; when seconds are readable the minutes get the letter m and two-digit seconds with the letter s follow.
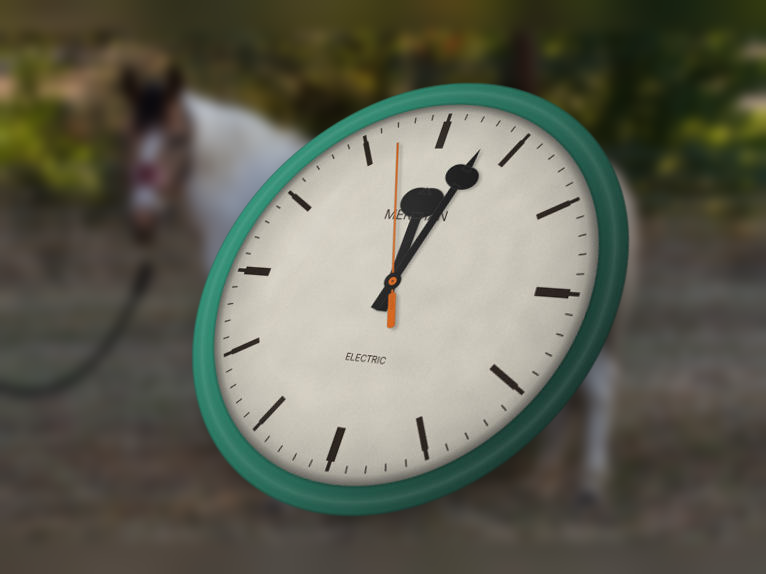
12h02m57s
